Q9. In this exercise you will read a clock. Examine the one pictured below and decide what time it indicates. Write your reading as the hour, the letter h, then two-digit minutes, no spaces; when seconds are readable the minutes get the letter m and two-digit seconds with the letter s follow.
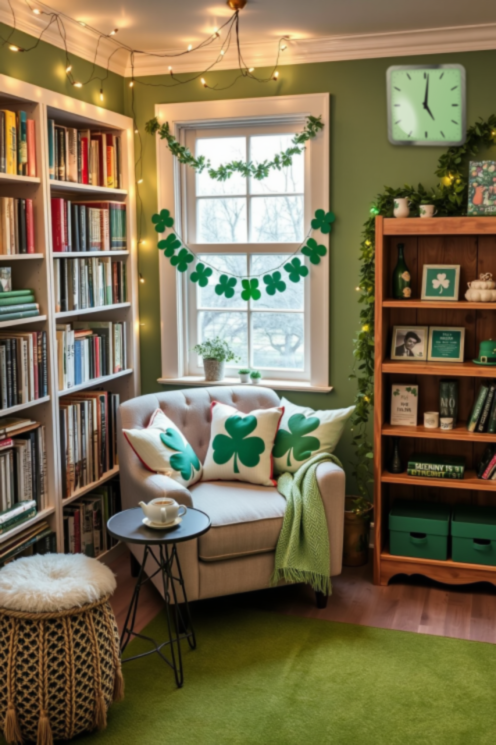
5h01
